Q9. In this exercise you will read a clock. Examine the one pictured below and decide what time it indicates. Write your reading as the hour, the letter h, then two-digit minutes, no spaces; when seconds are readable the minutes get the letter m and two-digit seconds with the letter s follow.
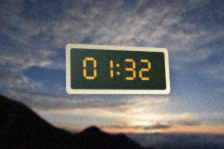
1h32
